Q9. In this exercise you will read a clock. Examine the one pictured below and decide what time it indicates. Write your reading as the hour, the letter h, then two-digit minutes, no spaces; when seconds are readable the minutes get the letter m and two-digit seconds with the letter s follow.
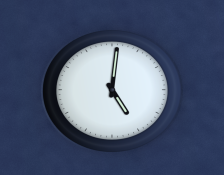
5h01
